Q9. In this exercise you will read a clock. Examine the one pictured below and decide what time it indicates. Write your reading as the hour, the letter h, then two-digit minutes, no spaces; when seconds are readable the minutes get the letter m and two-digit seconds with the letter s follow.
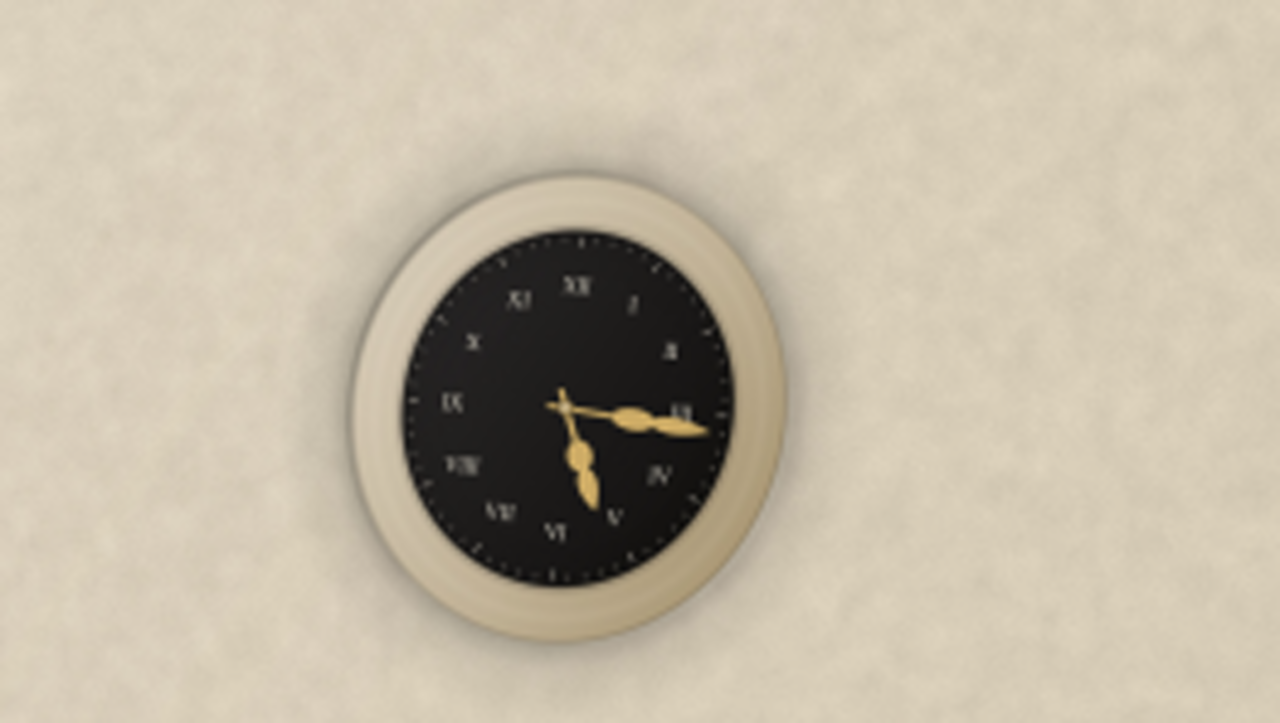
5h16
